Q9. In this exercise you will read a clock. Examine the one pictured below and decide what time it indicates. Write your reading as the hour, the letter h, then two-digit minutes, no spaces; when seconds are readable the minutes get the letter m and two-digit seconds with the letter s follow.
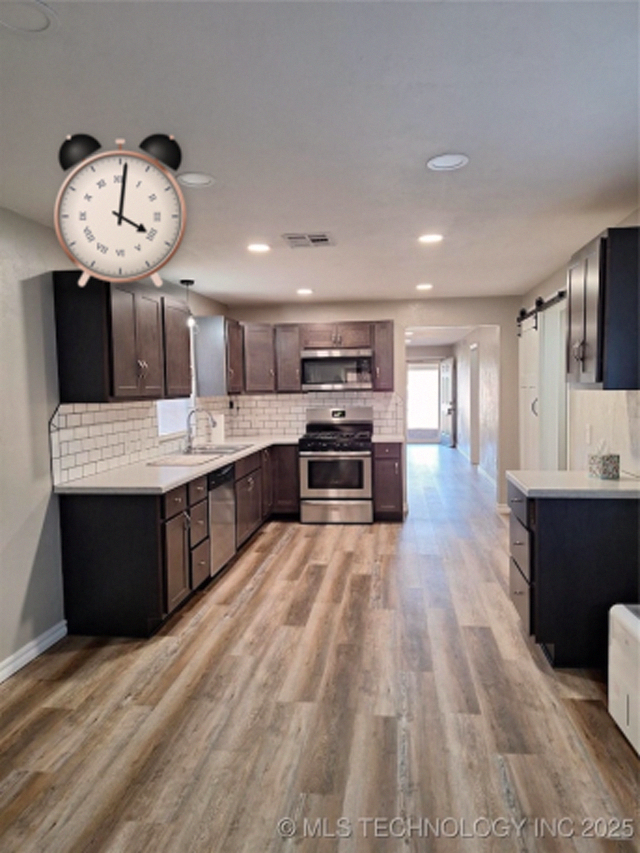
4h01
